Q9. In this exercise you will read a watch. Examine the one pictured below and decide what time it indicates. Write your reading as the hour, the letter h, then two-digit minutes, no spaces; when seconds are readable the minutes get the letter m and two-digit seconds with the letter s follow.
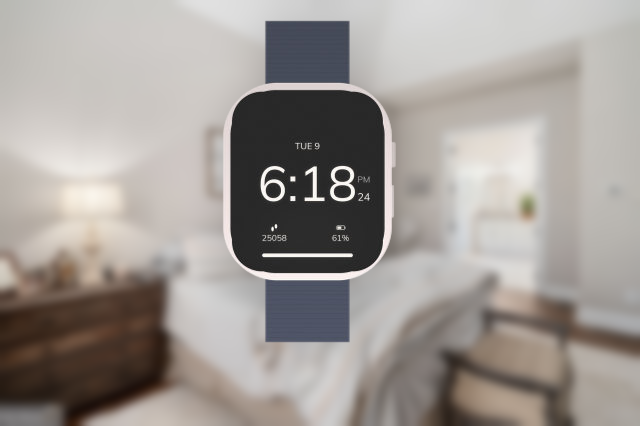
6h18m24s
